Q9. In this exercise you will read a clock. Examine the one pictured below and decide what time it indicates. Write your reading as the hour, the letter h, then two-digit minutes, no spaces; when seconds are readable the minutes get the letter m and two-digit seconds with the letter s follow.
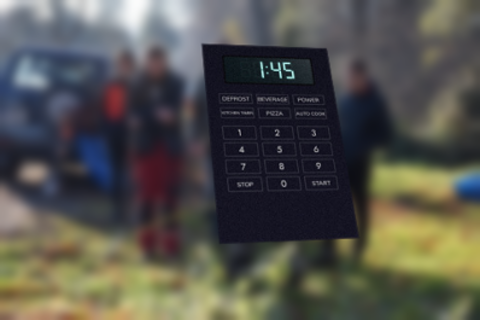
1h45
